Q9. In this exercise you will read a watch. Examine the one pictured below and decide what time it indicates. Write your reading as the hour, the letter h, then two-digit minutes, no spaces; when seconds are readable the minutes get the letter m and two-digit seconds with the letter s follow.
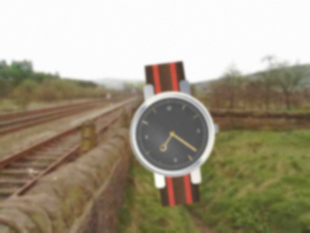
7h22
